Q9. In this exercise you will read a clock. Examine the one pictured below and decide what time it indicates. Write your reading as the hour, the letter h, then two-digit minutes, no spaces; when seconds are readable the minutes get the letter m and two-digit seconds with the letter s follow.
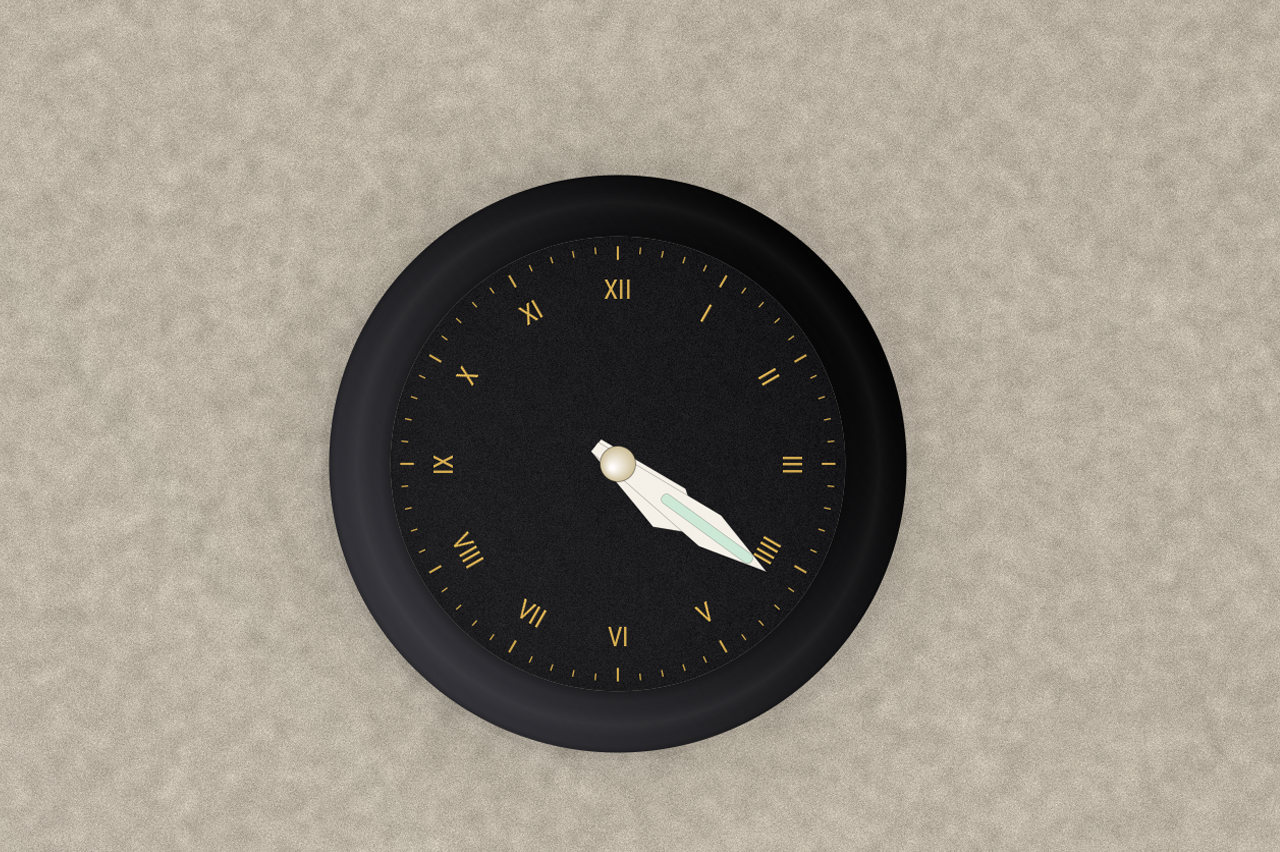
4h21
